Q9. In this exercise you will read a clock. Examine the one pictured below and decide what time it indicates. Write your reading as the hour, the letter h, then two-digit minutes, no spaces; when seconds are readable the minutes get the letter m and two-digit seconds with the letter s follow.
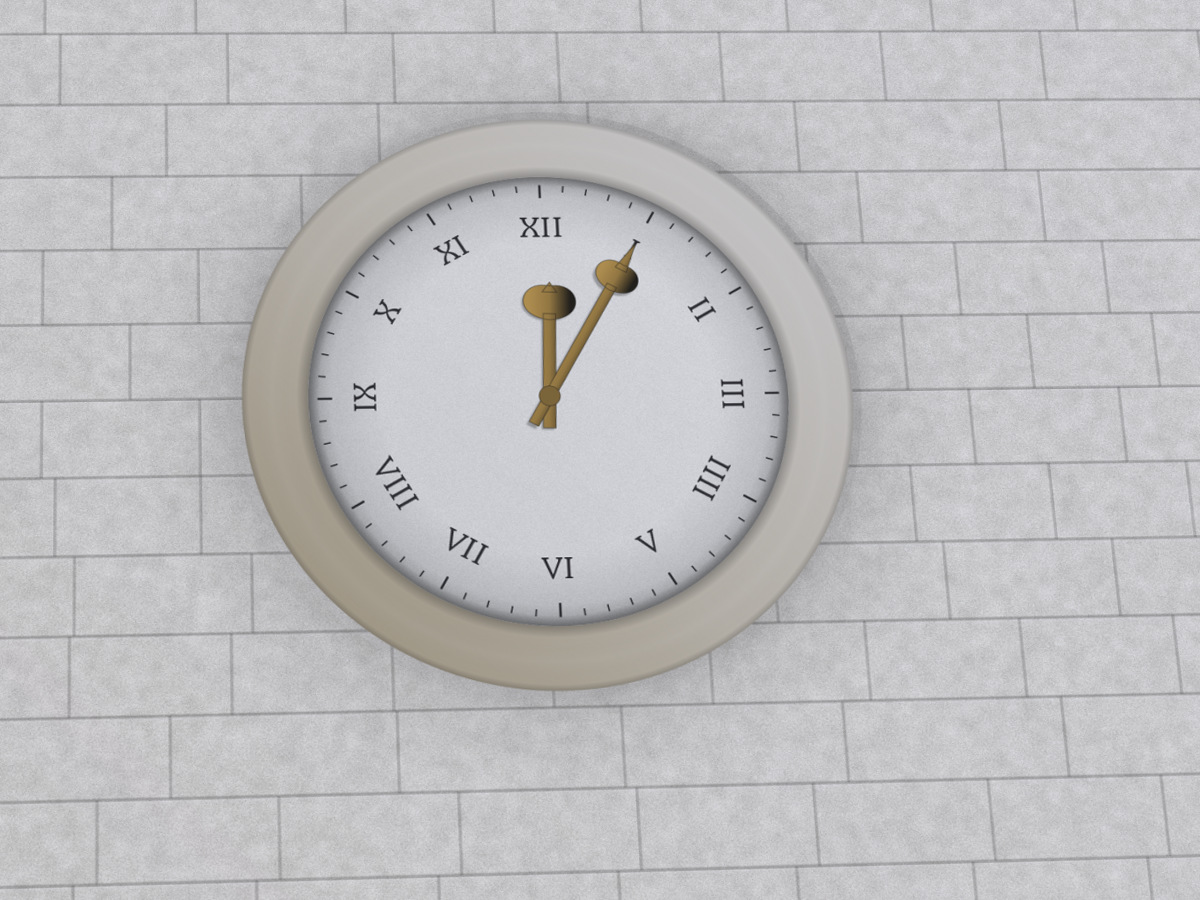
12h05
